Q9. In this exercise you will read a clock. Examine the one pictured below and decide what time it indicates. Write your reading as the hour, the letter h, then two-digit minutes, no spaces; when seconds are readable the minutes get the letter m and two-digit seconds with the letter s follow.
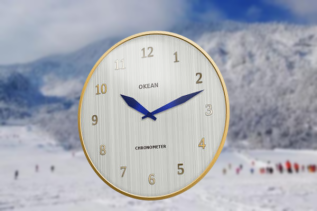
10h12
